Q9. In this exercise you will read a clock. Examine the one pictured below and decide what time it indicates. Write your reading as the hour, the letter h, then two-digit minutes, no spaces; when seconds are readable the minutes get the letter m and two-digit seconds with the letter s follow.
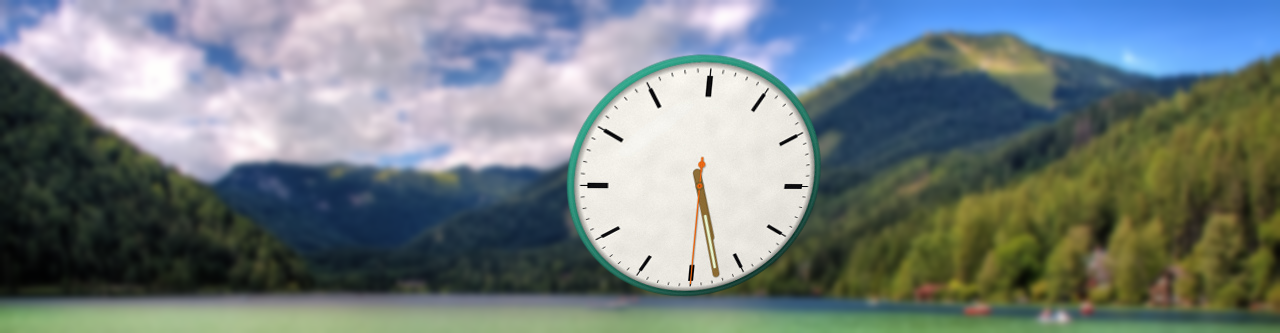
5h27m30s
